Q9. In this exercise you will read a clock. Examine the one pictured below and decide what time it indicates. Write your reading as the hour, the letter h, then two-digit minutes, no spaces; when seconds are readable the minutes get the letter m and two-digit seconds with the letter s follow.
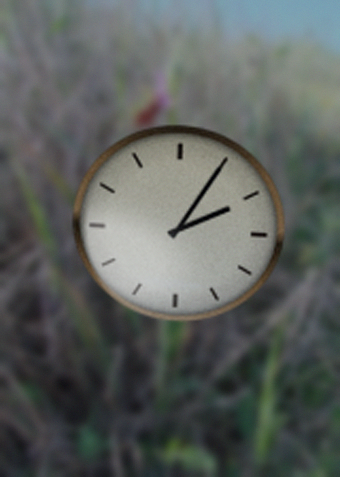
2h05
